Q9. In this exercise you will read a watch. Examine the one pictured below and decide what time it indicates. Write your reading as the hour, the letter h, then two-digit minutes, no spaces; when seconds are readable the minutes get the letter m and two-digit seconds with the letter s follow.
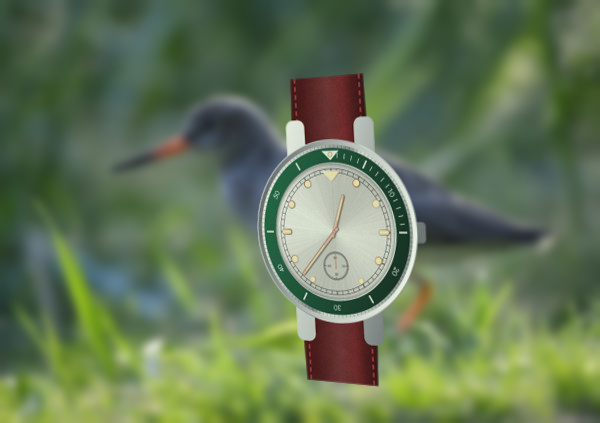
12h37
